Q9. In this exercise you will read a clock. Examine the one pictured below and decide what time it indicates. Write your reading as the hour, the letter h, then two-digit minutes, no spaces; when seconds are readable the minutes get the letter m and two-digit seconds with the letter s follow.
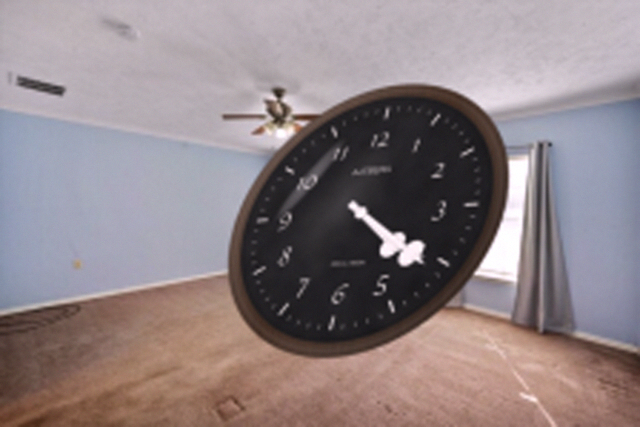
4h21
